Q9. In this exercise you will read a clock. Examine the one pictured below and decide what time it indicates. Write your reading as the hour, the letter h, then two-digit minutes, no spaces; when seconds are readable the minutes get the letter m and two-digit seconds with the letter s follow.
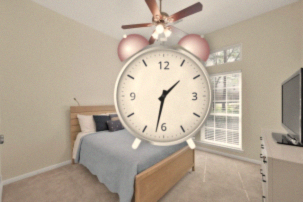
1h32
